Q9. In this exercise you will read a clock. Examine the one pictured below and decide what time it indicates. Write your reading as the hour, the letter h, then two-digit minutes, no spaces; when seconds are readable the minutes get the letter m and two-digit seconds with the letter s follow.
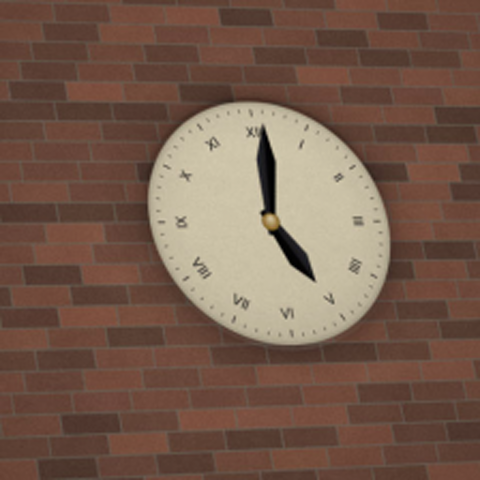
5h01
